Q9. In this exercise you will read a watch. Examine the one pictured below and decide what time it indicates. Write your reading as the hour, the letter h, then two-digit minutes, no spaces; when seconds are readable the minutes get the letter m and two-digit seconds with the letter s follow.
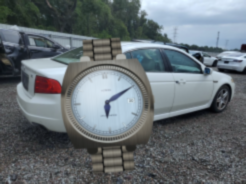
6h10
